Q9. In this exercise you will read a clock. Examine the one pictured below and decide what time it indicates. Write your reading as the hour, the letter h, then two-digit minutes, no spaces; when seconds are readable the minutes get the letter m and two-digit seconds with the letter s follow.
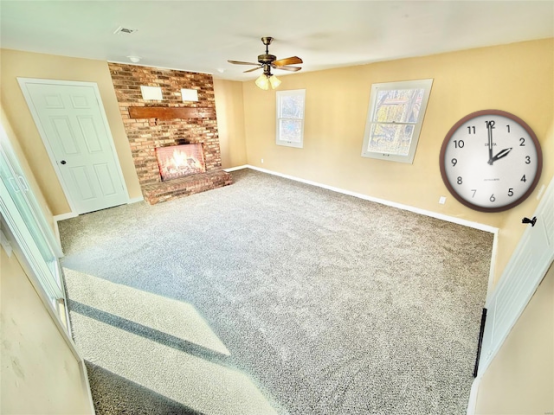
2h00
